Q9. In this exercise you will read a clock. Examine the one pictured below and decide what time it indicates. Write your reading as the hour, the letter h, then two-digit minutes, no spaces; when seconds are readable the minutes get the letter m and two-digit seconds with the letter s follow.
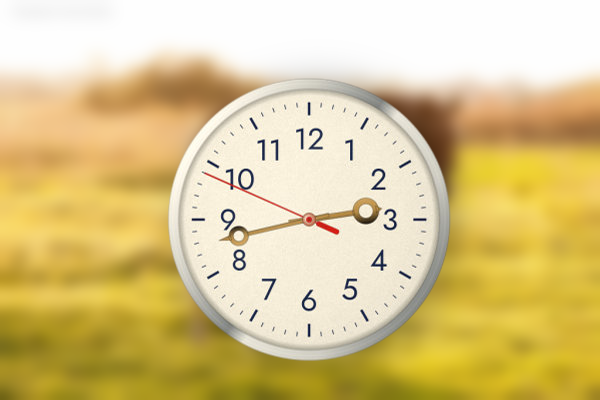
2h42m49s
